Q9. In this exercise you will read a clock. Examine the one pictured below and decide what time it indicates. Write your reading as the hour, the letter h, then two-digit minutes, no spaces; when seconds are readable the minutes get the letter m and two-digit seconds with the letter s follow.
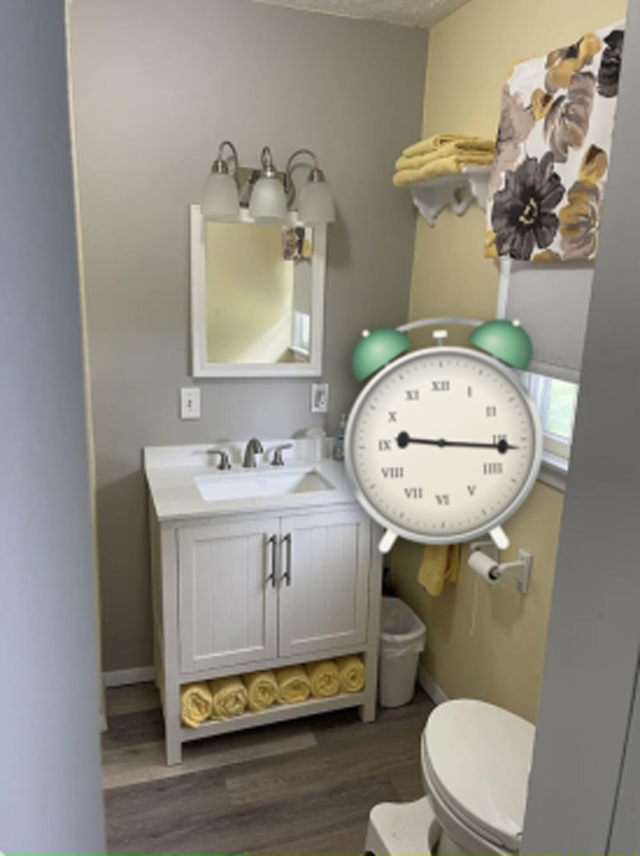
9h16
